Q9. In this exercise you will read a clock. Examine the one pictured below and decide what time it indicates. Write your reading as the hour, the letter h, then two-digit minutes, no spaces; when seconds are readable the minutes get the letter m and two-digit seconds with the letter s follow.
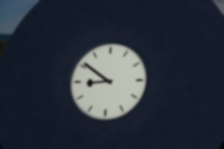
8h51
